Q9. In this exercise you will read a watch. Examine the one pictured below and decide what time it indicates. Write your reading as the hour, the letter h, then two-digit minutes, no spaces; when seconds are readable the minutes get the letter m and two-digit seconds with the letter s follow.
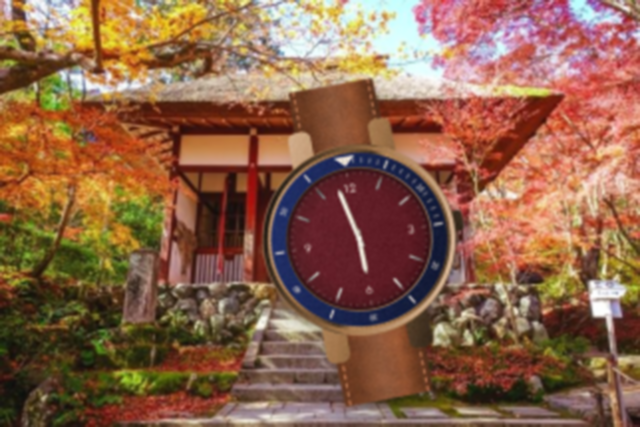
5h58
